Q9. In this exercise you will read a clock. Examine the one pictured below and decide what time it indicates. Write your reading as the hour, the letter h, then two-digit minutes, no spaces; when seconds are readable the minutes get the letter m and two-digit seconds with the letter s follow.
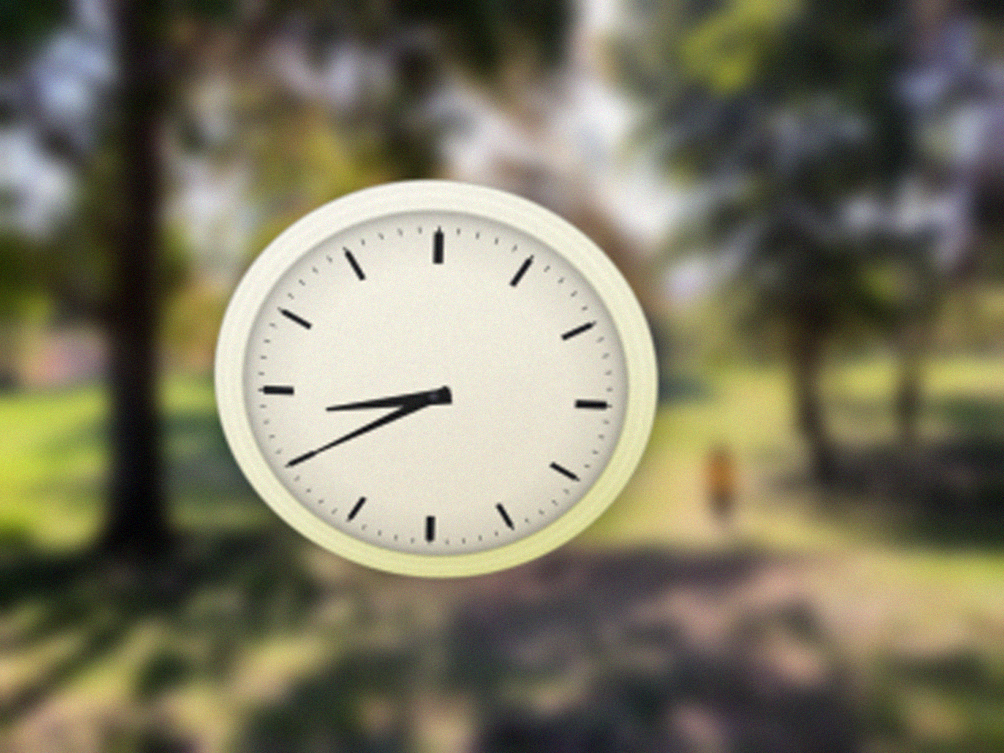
8h40
